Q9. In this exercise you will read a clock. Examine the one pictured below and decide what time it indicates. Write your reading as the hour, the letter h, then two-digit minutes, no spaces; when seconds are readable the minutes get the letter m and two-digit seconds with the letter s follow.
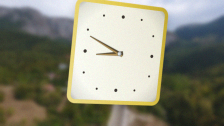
8h49
